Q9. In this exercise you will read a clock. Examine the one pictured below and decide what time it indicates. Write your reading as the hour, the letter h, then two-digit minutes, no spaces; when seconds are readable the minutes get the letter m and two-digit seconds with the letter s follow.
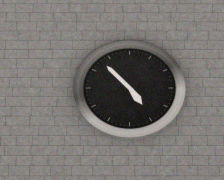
4h53
